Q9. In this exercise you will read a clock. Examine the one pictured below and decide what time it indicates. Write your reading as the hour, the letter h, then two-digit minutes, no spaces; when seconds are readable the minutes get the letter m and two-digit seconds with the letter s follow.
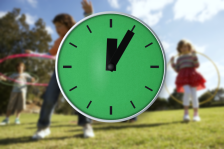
12h05
